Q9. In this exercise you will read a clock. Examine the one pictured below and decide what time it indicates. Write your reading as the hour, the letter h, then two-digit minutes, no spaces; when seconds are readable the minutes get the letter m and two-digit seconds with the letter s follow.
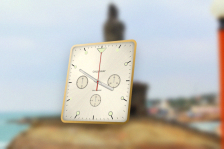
3h50
